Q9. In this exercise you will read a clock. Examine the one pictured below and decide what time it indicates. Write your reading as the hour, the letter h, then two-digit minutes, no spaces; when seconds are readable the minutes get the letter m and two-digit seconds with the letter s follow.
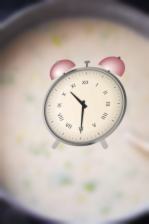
10h30
